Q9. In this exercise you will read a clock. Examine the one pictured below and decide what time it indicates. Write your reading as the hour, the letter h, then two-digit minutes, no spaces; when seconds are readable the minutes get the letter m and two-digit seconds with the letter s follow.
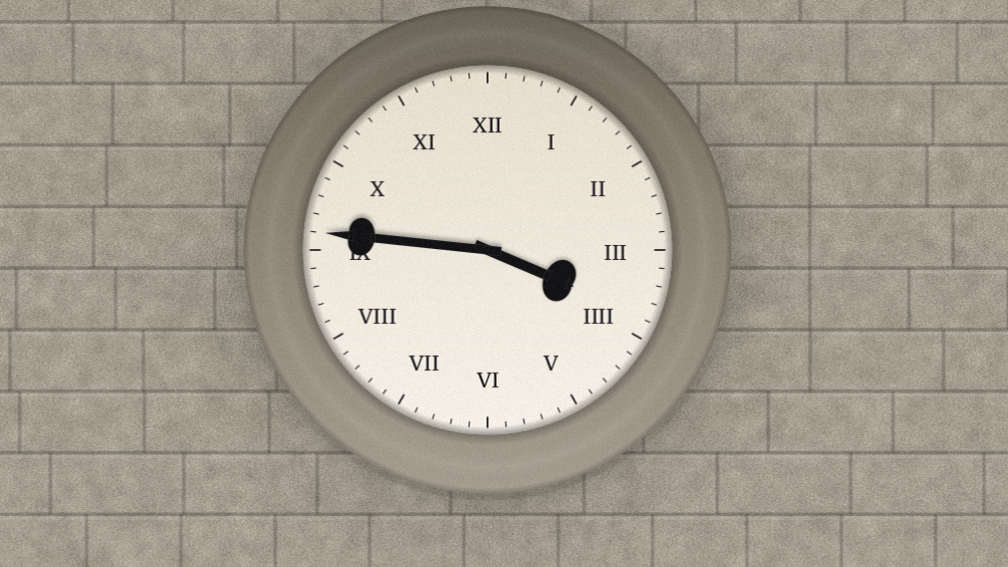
3h46
